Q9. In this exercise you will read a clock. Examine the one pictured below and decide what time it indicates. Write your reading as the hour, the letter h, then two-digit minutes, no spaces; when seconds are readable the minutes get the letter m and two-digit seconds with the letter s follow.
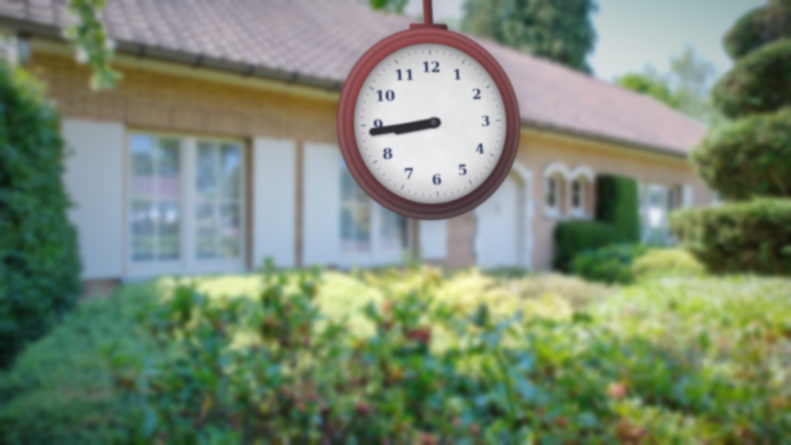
8h44
